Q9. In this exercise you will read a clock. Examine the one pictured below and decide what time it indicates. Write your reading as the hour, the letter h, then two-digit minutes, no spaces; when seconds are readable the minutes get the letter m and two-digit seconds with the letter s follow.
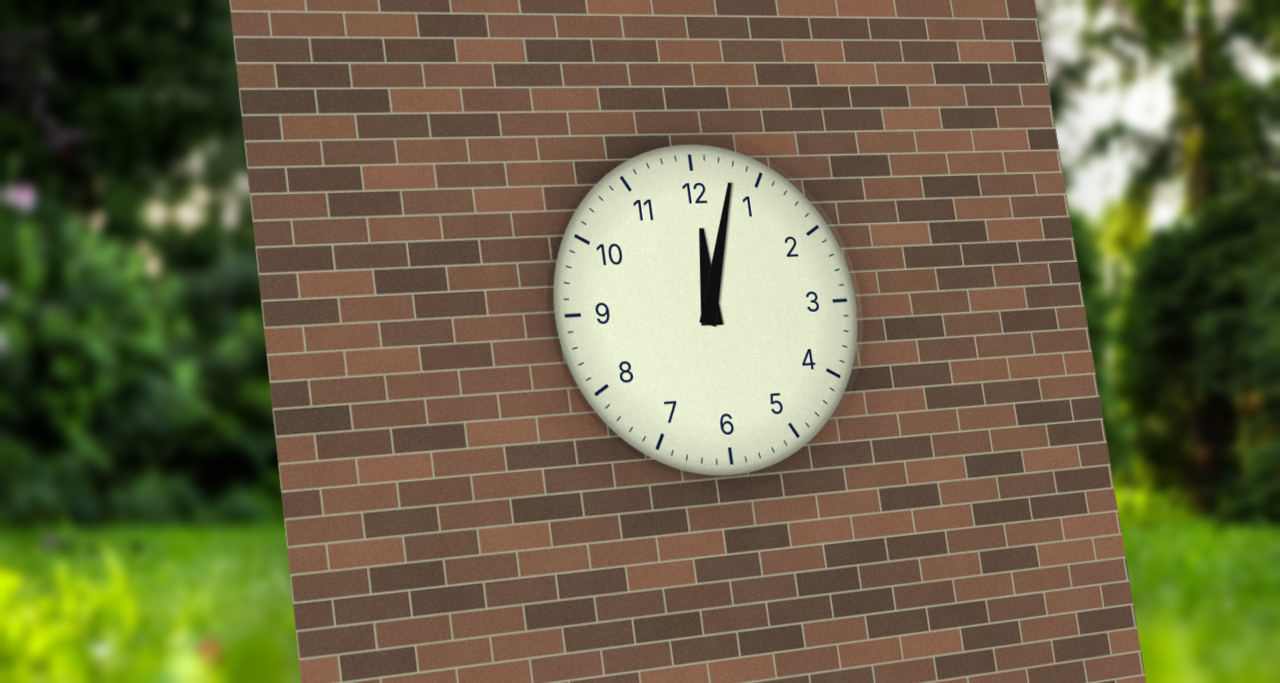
12h03
